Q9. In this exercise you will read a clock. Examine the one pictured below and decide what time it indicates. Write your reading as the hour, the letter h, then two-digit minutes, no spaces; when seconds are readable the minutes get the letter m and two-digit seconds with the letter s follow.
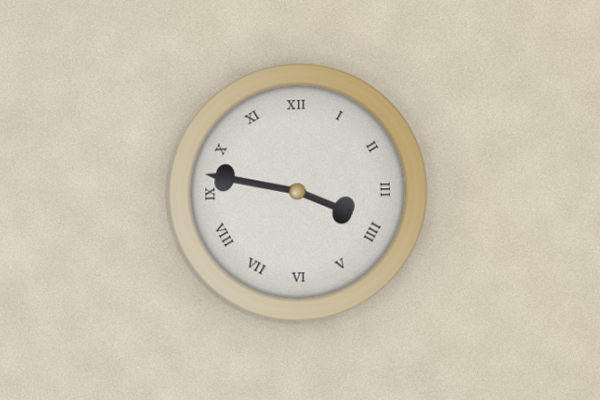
3h47
